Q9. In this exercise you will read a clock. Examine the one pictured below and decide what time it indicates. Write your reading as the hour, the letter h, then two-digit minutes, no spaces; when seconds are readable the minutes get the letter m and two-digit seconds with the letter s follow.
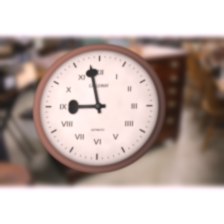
8h58
